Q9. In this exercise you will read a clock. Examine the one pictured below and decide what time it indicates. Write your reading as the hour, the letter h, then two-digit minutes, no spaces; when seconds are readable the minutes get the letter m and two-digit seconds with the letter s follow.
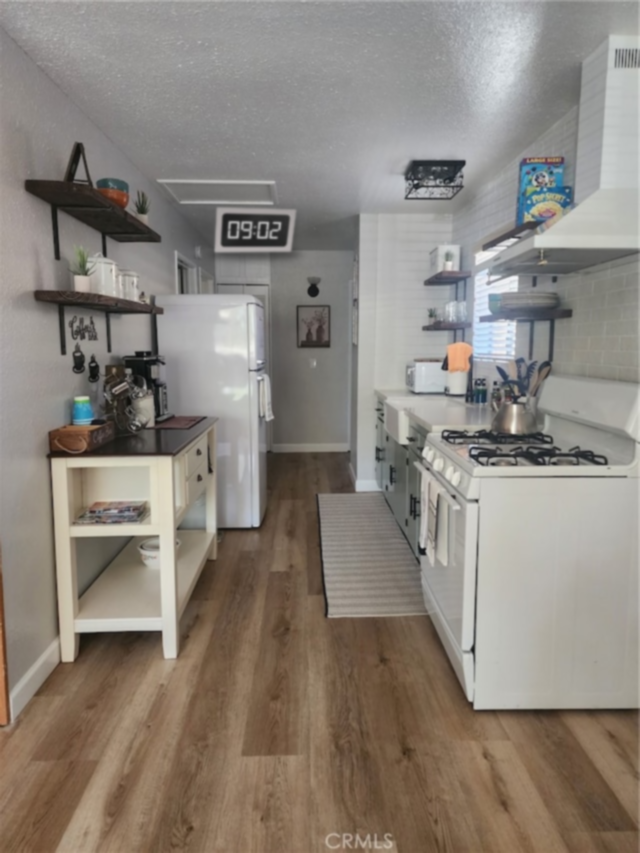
9h02
